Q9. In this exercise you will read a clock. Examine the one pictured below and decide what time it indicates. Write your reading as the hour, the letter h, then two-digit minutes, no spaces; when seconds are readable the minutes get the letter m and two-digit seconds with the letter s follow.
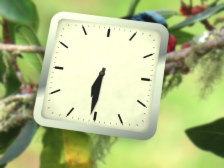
6h31
